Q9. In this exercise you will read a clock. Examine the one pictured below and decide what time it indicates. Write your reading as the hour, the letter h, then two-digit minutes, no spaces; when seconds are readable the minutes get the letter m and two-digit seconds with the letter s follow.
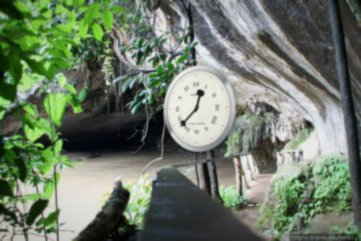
12h38
